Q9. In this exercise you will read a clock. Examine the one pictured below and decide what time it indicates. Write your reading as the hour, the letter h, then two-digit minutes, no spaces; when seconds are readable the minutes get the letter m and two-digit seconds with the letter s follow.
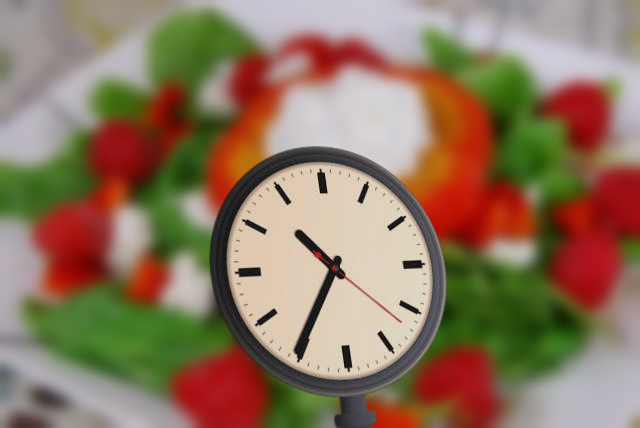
10h35m22s
